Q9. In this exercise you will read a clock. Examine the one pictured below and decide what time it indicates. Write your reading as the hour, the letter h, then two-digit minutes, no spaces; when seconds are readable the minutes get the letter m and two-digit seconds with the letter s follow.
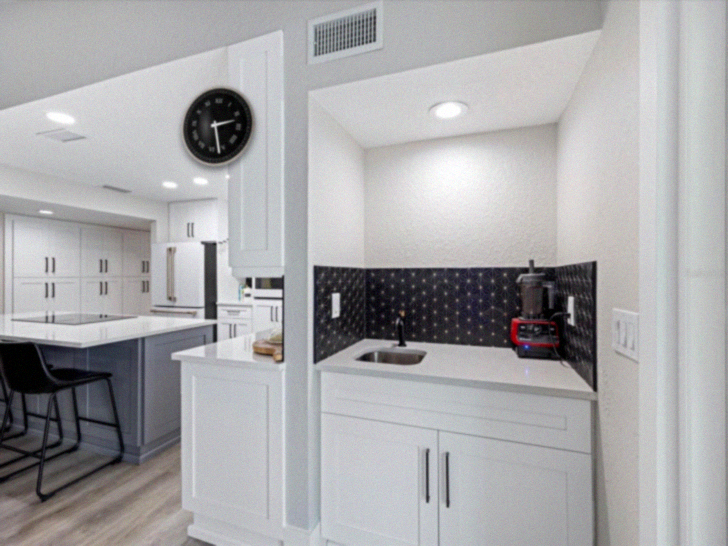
2h27
